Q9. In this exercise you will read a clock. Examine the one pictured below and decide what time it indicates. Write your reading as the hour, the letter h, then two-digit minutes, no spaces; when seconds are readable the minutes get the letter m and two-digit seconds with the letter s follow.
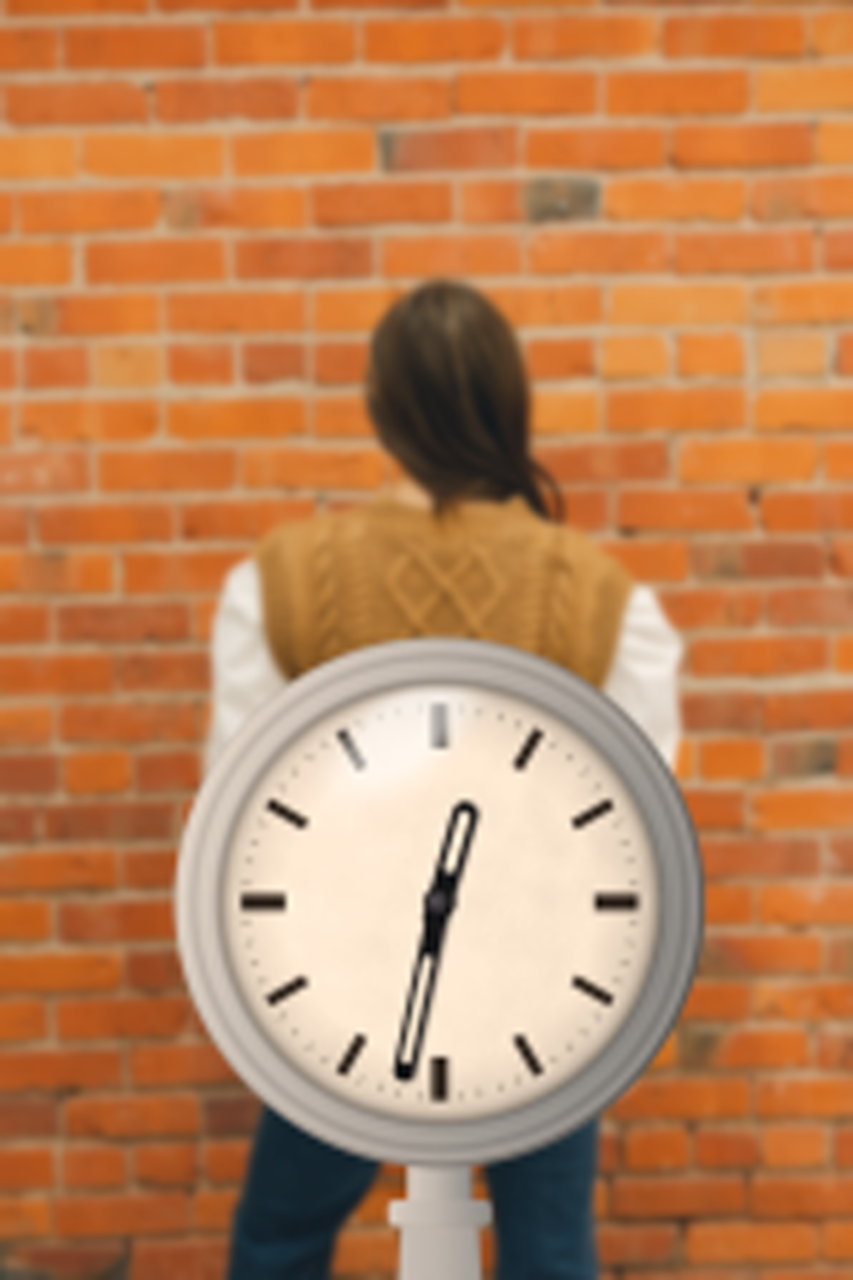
12h32
